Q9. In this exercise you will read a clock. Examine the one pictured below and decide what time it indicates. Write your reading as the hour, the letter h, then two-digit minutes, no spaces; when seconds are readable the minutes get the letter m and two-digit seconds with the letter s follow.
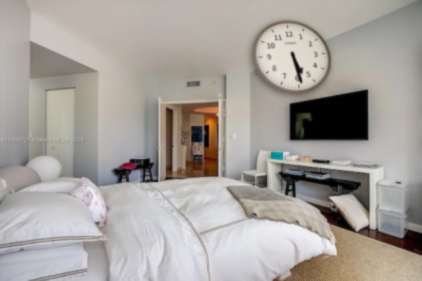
5h29
